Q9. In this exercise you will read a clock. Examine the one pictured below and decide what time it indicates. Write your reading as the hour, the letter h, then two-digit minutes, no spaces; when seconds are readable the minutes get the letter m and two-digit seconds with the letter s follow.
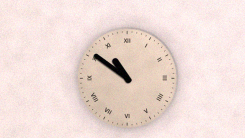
10h51
